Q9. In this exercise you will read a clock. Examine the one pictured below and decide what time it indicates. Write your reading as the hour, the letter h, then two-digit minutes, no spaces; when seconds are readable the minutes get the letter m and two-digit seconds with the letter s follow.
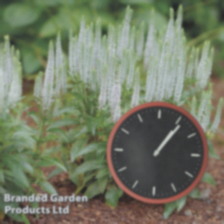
1h06
